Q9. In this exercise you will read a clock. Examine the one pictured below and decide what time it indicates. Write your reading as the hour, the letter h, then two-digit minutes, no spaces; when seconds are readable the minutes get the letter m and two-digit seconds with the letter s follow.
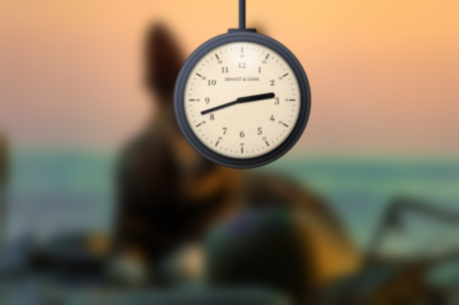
2h42
